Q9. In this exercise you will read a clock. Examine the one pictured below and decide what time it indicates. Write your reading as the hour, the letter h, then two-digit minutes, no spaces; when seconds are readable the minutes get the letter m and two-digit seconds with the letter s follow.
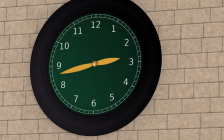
2h43
